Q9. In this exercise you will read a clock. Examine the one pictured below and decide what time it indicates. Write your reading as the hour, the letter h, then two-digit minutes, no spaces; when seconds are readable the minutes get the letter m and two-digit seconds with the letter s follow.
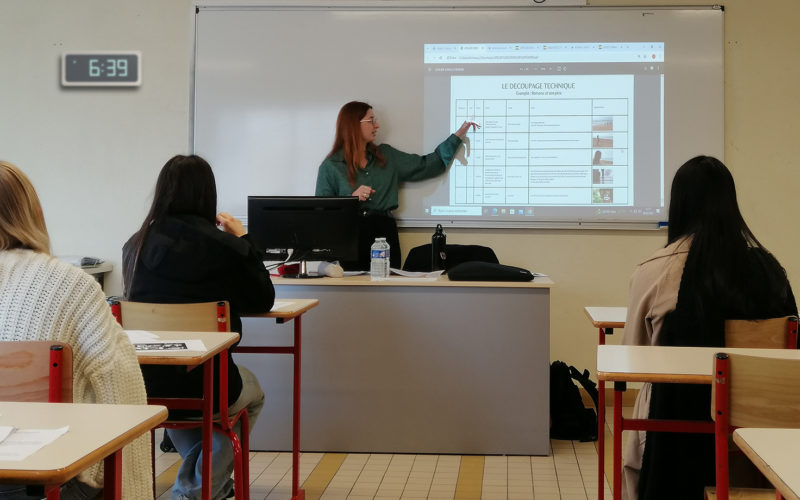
6h39
